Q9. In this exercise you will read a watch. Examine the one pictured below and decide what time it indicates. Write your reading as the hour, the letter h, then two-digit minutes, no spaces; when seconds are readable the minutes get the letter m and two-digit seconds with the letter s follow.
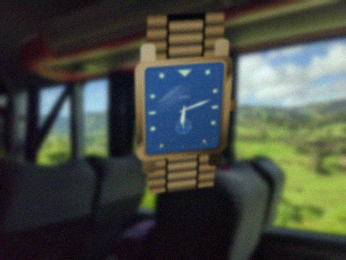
6h12
